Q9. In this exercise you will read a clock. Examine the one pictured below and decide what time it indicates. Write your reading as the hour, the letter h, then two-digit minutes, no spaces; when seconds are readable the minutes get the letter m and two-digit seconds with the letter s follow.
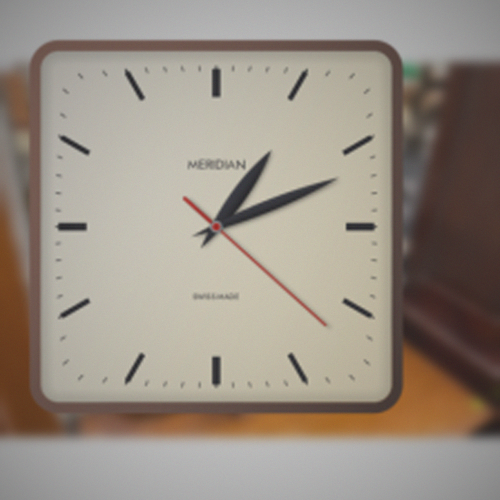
1h11m22s
